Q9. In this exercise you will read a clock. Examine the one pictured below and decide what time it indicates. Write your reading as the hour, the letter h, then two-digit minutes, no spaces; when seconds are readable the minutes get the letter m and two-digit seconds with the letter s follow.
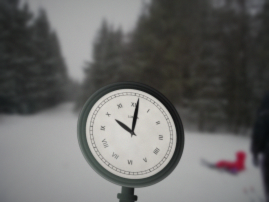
10h01
